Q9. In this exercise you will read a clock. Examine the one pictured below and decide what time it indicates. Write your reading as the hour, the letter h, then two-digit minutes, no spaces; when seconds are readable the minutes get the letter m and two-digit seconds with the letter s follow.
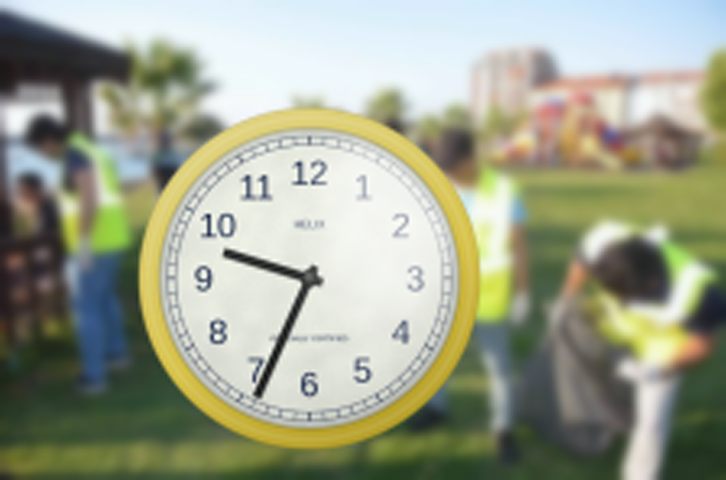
9h34
